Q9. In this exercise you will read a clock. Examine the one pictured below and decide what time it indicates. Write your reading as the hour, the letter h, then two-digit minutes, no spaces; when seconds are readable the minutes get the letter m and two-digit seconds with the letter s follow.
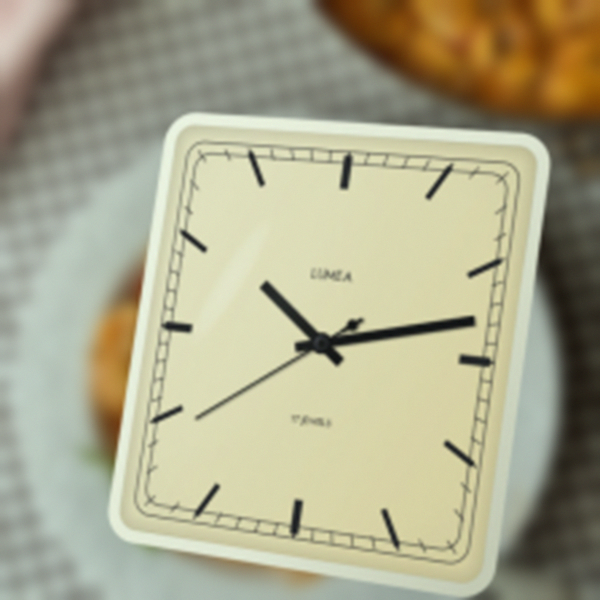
10h12m39s
